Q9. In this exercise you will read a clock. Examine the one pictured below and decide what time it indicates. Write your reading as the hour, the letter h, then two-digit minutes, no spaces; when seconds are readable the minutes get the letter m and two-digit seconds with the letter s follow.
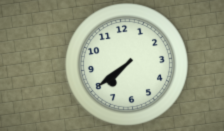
7h40
